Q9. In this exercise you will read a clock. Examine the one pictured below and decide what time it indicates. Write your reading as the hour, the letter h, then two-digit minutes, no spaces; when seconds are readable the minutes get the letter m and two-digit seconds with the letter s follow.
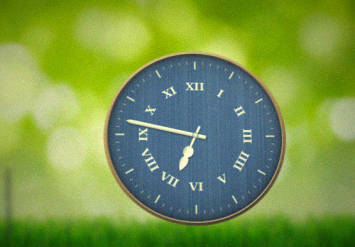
6h47
